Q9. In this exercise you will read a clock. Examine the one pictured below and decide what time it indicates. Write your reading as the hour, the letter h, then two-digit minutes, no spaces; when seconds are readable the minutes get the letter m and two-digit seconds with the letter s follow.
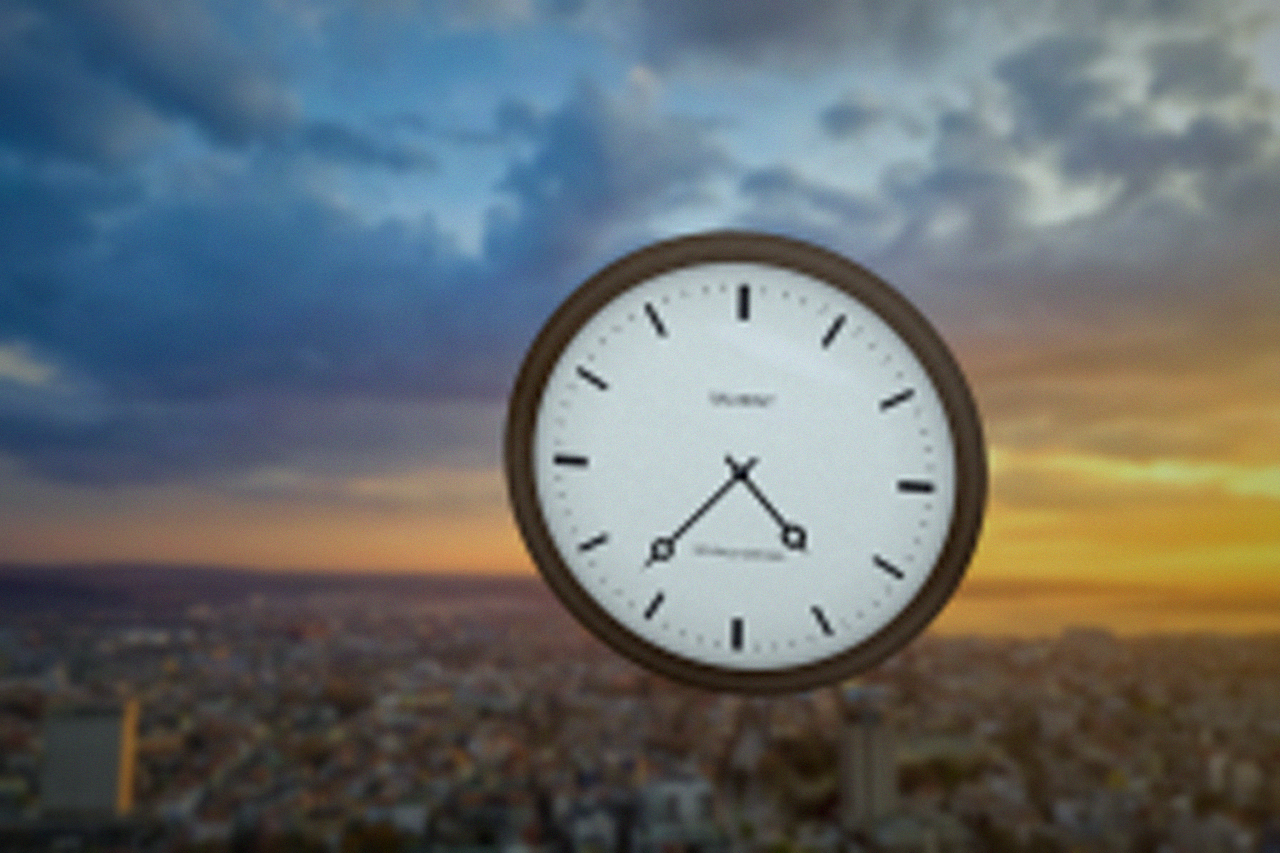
4h37
